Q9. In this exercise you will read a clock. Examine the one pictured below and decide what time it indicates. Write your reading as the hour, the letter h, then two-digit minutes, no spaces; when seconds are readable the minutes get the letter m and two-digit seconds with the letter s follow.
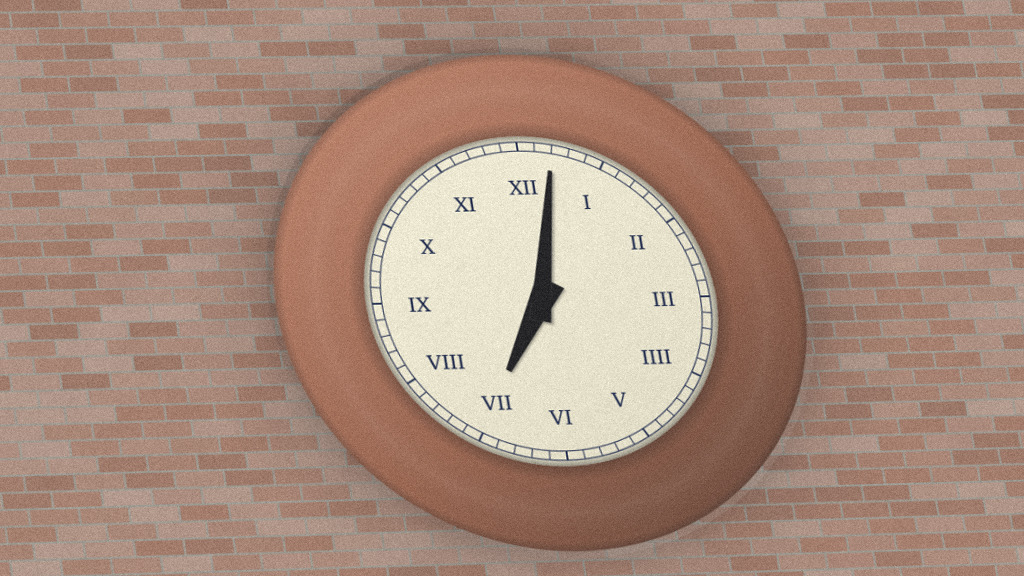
7h02
